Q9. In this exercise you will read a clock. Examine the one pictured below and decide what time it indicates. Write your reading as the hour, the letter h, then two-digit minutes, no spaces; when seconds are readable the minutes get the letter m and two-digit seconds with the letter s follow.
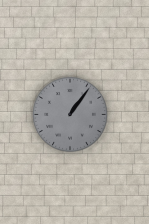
1h06
